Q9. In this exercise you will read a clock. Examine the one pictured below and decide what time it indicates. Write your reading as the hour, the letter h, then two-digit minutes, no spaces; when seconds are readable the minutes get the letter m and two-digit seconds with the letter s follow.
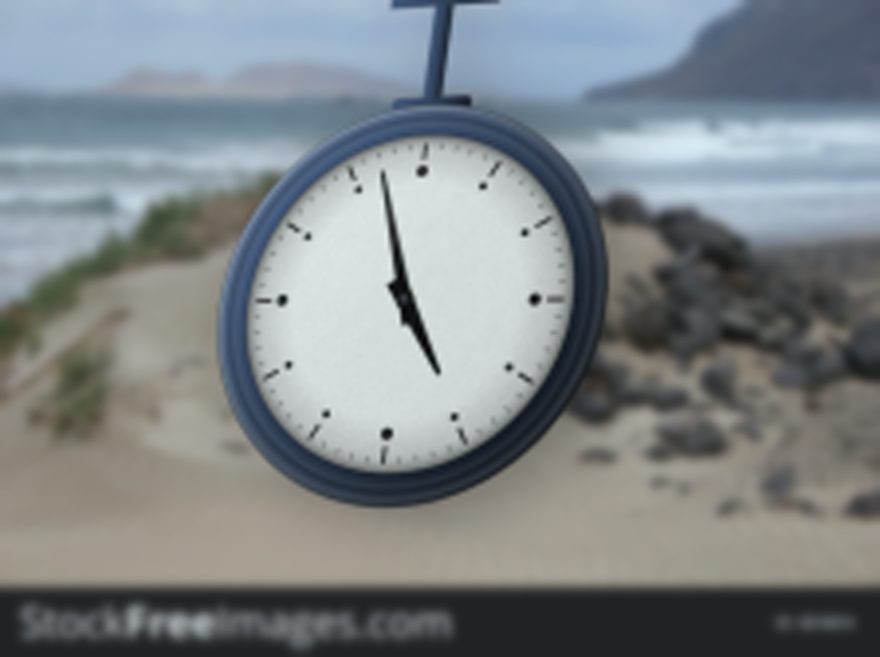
4h57
